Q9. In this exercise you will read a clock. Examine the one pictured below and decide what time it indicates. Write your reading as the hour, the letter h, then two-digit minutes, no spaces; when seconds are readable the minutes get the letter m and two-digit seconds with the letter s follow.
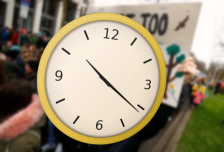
10h21
